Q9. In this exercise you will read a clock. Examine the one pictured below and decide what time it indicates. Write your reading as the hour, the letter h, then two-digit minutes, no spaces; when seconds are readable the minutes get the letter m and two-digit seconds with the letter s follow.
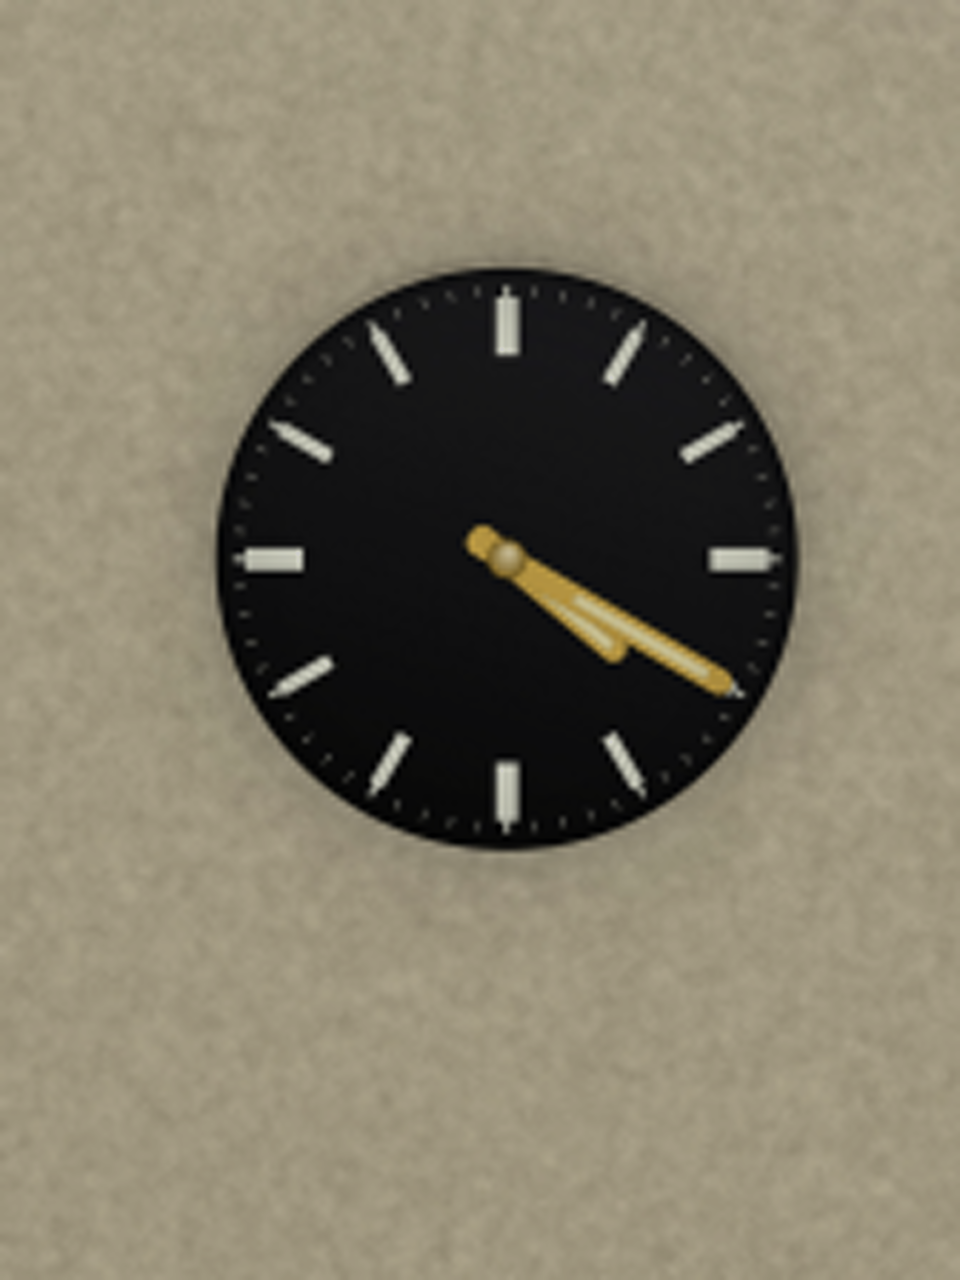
4h20
